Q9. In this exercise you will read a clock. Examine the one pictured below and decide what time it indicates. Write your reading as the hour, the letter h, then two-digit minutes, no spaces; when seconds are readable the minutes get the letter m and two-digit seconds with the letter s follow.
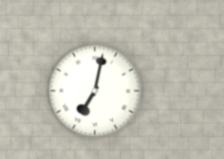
7h02
